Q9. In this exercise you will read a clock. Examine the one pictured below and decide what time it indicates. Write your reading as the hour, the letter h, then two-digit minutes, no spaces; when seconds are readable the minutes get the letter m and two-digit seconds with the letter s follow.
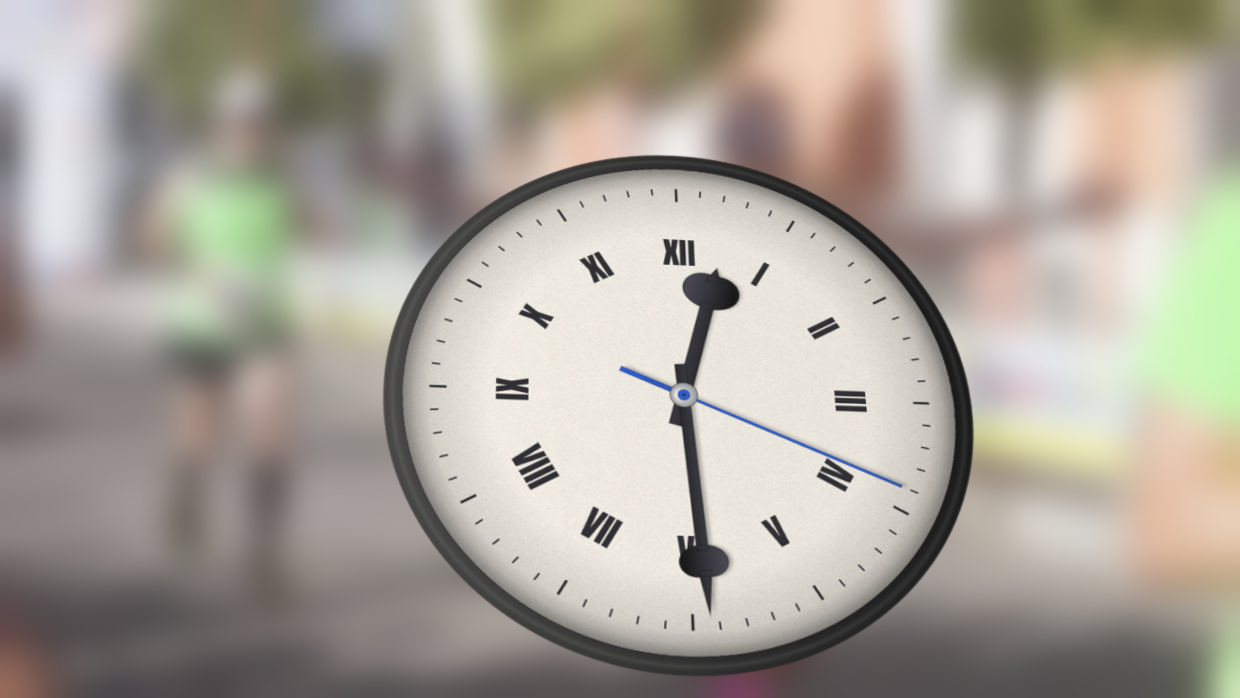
12h29m19s
